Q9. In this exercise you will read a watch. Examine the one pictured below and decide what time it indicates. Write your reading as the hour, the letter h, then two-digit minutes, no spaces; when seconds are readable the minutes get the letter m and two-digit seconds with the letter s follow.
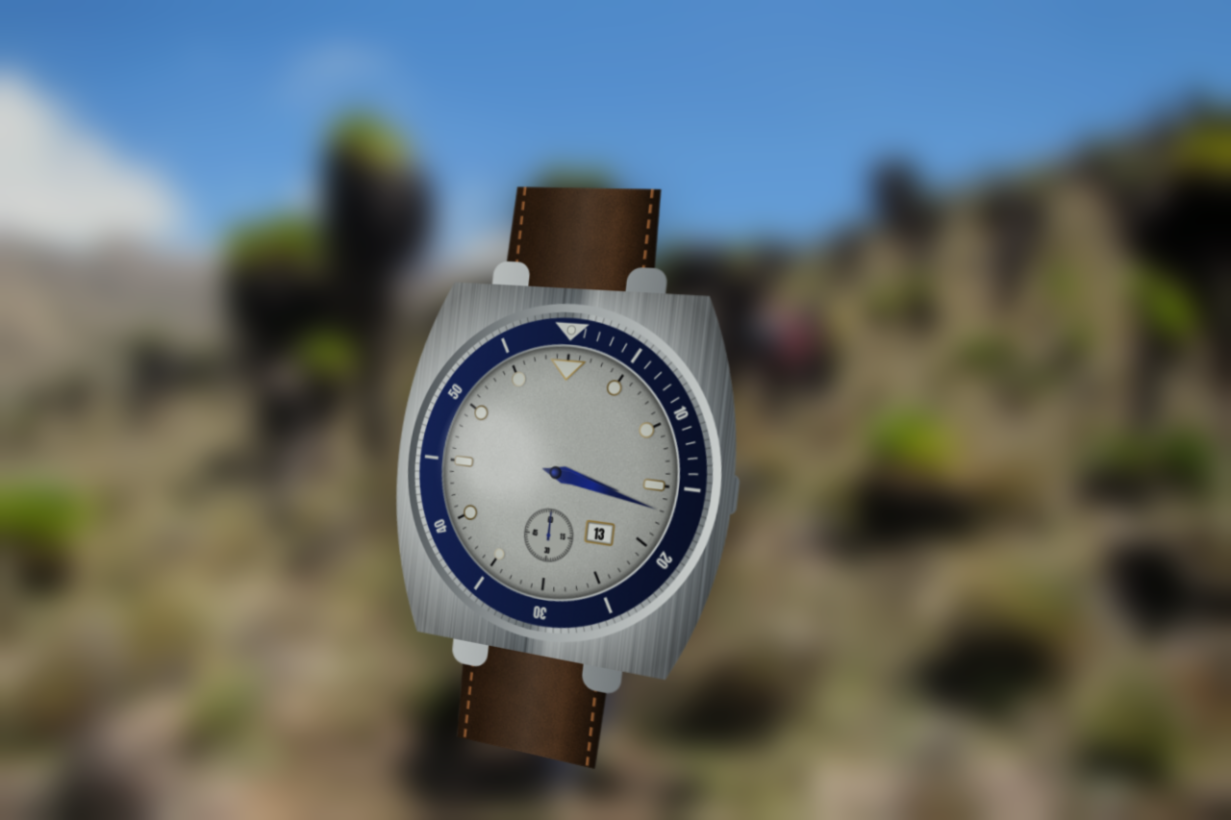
3h17
